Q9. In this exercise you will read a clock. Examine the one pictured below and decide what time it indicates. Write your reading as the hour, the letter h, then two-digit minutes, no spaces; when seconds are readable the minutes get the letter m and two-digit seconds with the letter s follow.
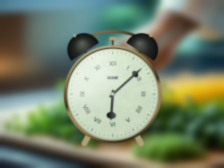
6h08
